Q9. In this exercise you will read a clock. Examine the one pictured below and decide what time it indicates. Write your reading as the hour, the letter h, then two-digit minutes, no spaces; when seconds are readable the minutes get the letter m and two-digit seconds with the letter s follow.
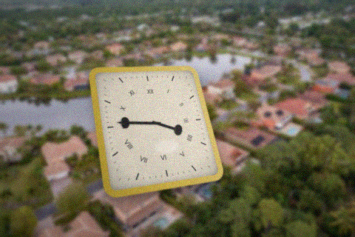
3h46
